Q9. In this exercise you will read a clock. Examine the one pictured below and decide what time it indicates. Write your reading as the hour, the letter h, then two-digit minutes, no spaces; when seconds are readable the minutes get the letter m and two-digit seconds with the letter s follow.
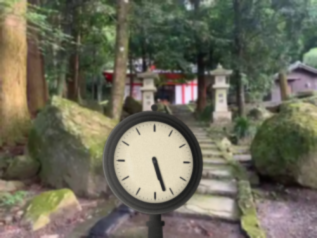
5h27
